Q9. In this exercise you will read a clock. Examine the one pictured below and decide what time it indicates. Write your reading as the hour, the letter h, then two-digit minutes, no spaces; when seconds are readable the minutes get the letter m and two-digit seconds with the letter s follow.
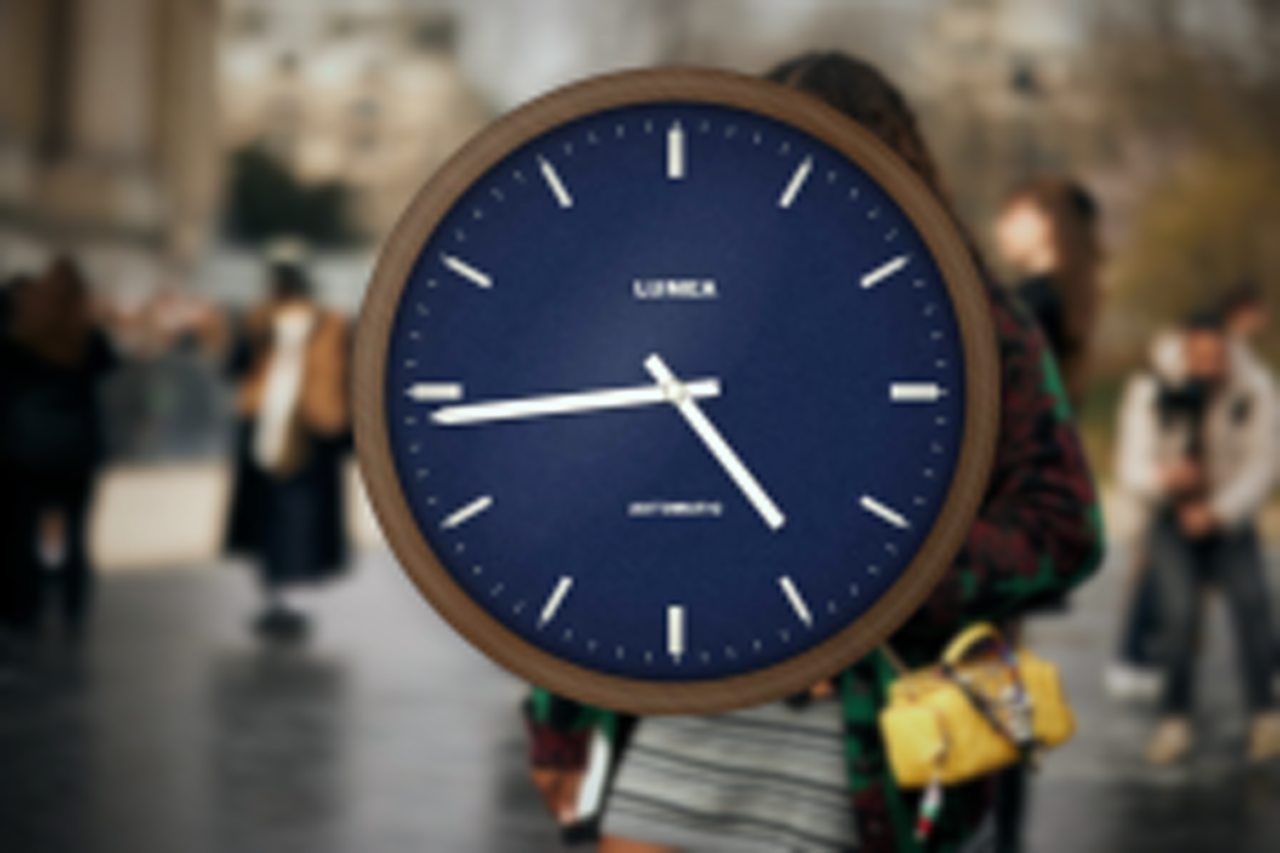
4h44
